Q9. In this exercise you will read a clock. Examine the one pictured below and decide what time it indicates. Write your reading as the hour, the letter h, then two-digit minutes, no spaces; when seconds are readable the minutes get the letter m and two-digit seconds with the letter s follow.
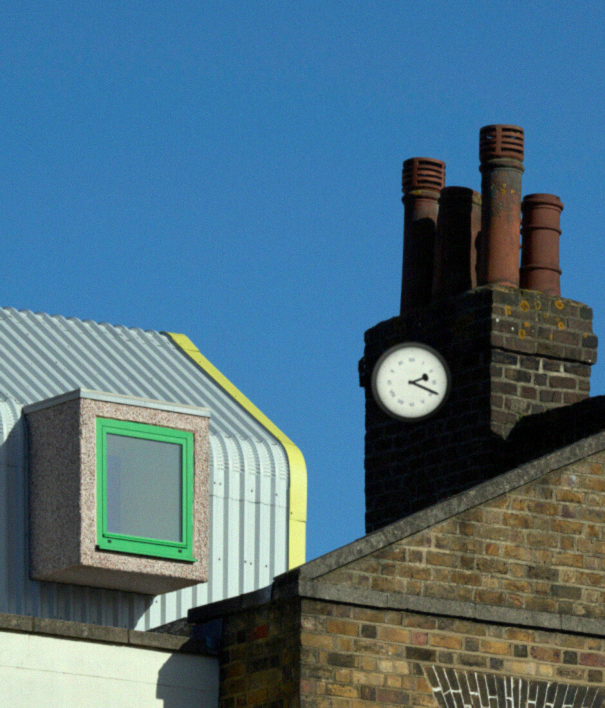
2h19
